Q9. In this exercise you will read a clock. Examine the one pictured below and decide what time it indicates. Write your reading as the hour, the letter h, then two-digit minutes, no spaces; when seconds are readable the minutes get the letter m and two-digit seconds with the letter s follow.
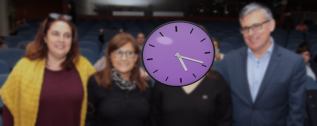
5h19
